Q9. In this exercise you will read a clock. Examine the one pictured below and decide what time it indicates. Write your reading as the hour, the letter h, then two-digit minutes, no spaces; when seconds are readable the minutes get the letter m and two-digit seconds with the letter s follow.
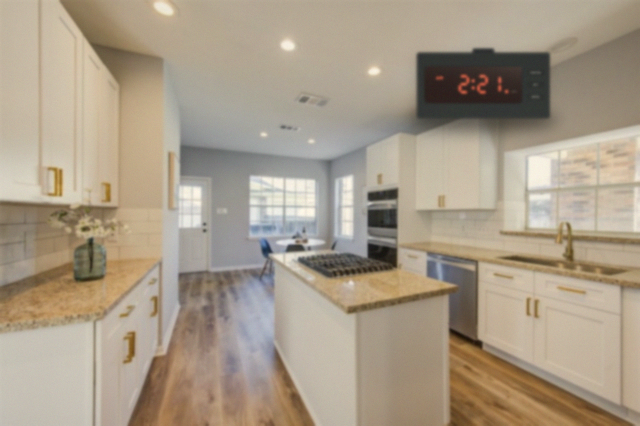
2h21
